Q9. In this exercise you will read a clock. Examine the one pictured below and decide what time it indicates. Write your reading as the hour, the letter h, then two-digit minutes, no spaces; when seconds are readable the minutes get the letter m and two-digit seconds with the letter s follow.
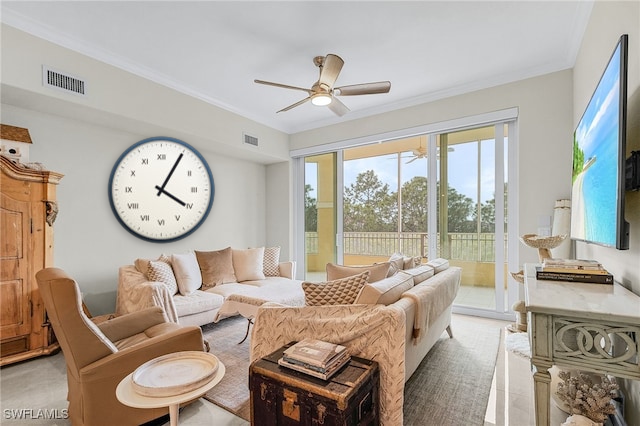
4h05
